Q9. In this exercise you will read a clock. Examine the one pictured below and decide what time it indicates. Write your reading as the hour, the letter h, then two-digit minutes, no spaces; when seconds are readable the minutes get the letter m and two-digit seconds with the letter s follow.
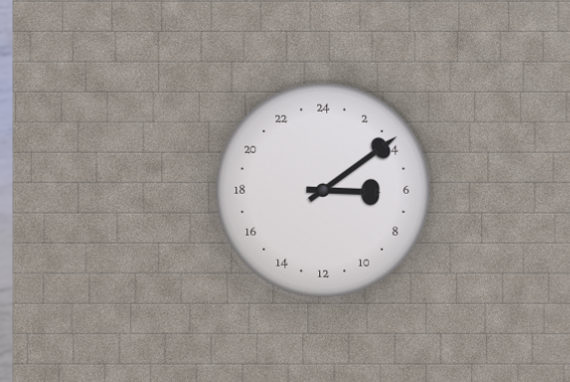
6h09
